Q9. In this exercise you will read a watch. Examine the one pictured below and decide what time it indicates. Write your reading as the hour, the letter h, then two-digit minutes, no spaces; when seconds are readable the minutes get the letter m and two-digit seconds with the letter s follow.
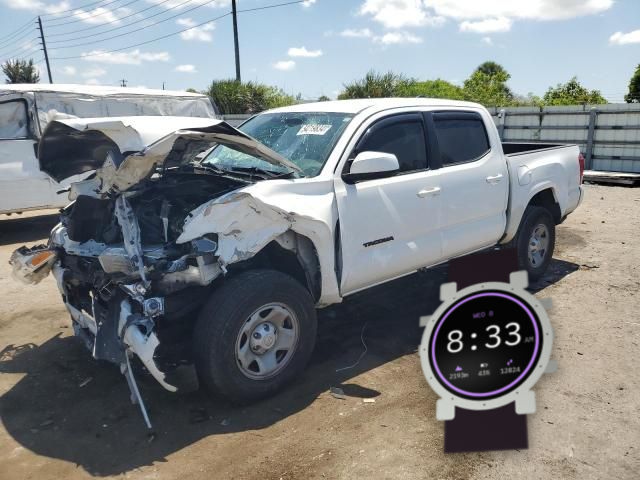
8h33
